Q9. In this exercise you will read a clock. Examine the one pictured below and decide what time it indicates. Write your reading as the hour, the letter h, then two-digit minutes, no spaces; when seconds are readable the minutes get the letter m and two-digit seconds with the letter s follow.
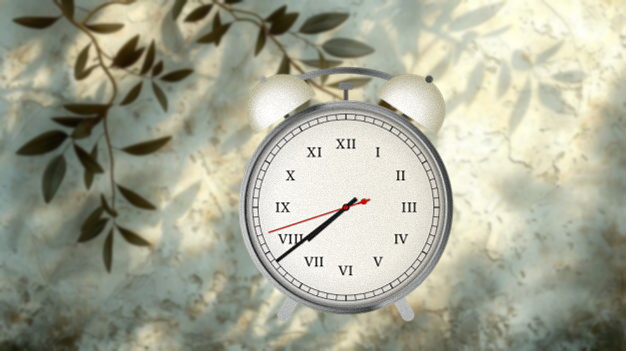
7h38m42s
